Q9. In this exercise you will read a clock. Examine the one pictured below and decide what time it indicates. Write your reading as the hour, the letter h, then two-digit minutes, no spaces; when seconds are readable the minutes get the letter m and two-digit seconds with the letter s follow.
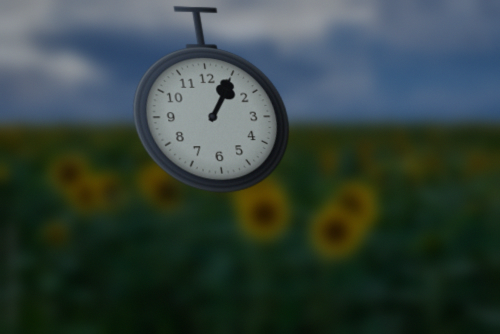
1h05
